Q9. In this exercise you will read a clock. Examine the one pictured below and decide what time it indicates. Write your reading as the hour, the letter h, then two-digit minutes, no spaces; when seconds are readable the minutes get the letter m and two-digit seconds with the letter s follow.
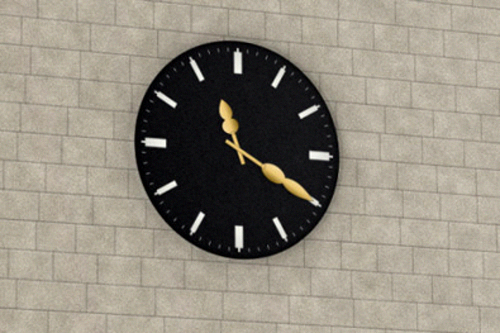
11h20
